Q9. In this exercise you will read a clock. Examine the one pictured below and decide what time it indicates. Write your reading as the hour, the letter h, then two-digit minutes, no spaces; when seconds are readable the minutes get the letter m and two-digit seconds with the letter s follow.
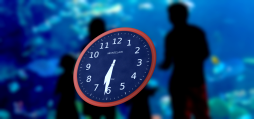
6h31
